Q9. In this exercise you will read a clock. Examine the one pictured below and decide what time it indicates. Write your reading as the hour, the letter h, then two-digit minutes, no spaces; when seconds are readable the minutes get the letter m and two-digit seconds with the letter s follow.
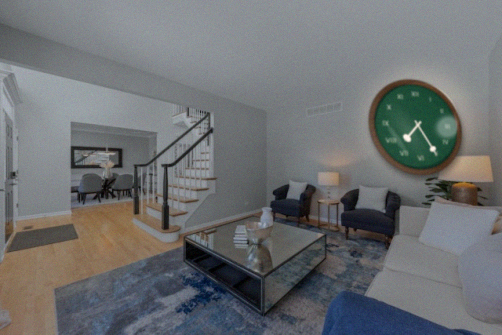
7h25
